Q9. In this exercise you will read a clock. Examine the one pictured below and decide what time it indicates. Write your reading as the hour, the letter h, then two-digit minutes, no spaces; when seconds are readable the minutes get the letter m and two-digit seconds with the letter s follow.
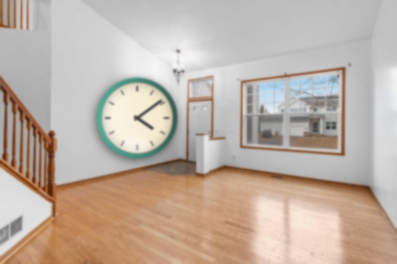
4h09
